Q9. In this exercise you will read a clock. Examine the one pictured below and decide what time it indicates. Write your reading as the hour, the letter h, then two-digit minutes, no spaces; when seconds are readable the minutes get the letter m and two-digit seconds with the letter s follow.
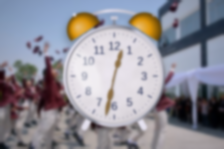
12h32
